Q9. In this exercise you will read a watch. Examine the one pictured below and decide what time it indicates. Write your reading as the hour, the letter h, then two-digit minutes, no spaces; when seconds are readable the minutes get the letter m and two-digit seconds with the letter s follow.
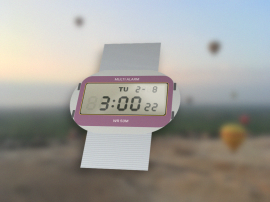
3h00m22s
